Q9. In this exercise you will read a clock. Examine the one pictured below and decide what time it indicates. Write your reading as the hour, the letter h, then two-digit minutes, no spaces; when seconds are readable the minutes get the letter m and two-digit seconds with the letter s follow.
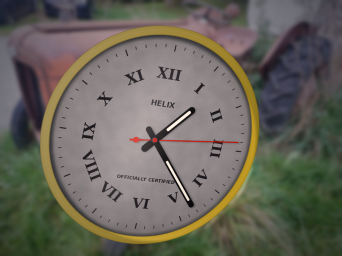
1h23m14s
